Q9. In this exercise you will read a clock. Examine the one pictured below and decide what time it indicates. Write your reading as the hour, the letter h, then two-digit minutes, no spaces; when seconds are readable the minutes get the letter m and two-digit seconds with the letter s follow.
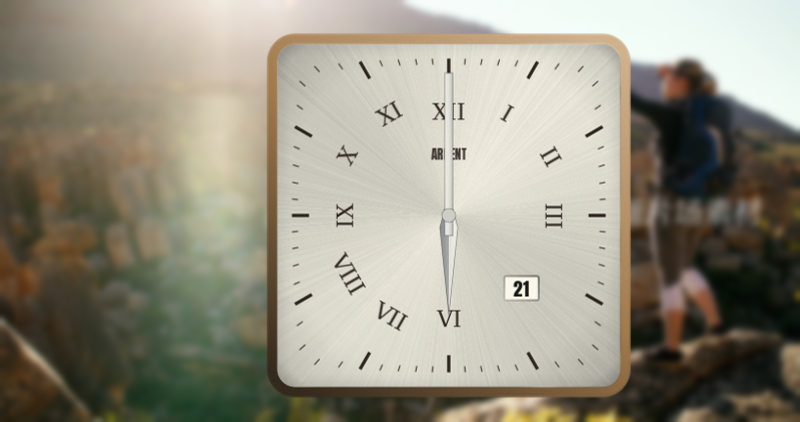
6h00
